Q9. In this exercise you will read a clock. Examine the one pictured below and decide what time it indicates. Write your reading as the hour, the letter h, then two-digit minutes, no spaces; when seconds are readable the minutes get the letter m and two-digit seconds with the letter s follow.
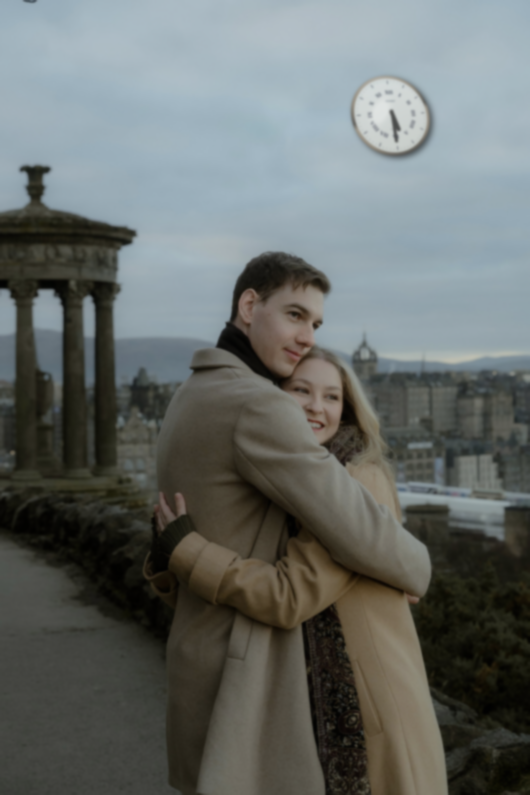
5h30
